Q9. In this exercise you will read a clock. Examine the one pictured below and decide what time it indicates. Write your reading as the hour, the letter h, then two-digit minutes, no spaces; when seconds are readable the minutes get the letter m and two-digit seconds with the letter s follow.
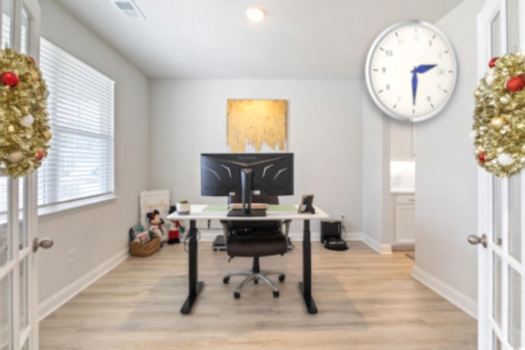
2h30
